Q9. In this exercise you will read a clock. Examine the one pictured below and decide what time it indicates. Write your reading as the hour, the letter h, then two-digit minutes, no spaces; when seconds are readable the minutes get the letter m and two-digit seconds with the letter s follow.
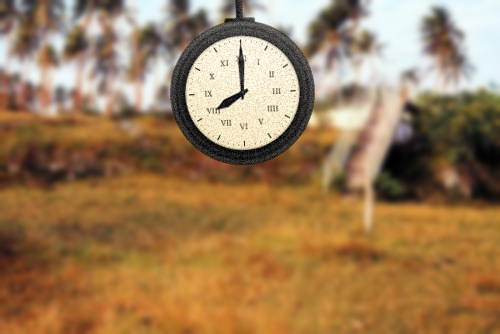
8h00
